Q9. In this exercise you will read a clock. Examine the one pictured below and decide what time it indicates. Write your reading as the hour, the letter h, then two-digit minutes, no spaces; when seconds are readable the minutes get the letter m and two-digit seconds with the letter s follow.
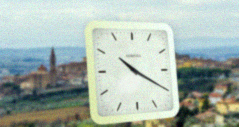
10h20
